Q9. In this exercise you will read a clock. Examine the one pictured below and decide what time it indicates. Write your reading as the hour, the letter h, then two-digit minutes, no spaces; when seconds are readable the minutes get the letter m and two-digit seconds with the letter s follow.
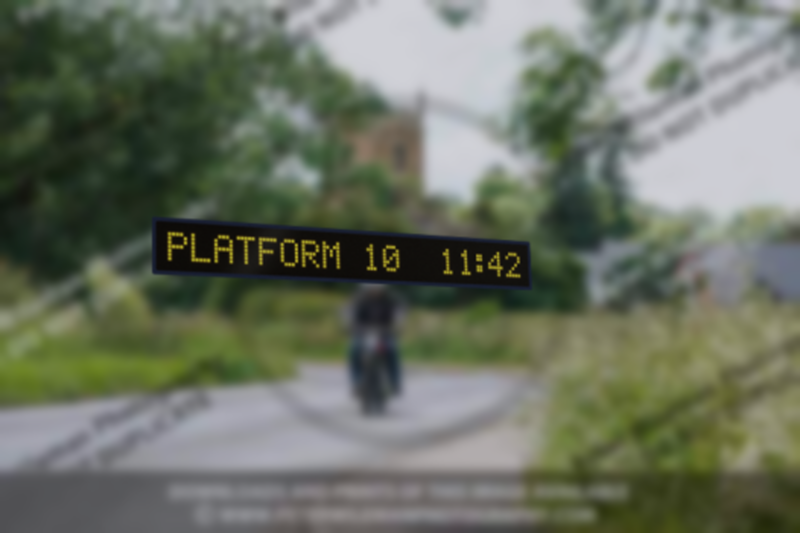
11h42
